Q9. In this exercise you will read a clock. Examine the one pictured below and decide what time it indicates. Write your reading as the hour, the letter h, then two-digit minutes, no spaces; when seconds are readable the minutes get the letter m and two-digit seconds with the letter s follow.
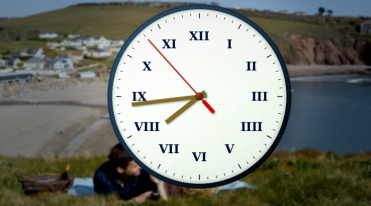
7h43m53s
